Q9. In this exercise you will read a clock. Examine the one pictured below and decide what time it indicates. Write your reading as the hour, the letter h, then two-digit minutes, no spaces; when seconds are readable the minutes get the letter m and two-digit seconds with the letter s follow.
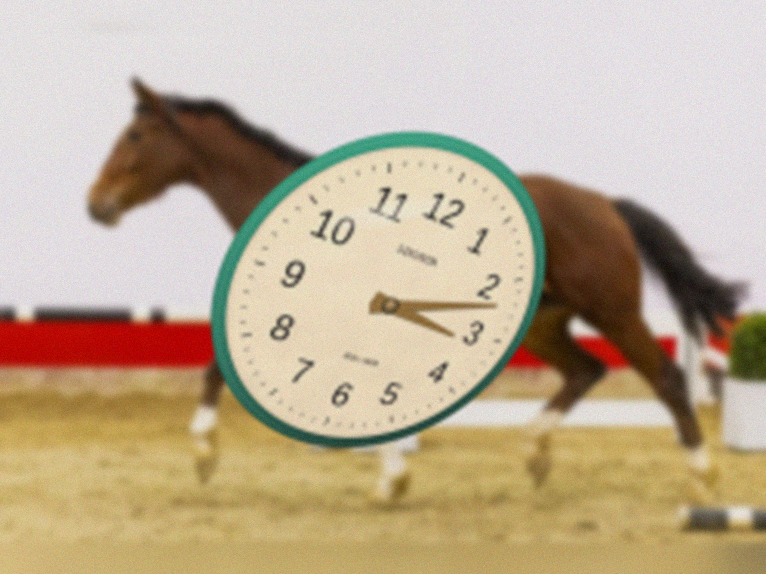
3h12
